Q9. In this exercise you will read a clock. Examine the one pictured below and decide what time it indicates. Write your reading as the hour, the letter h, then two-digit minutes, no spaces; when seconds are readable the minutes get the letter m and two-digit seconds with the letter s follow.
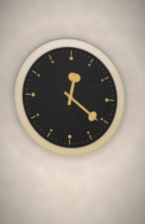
12h21
